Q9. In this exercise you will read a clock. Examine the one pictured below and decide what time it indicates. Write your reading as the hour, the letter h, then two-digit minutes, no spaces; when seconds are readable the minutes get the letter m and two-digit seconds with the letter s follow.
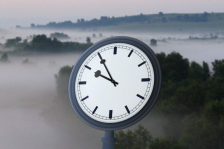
9h55
